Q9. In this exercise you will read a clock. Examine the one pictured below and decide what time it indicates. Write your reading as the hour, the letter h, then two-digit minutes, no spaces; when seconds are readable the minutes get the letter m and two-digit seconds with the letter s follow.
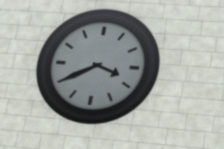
3h40
